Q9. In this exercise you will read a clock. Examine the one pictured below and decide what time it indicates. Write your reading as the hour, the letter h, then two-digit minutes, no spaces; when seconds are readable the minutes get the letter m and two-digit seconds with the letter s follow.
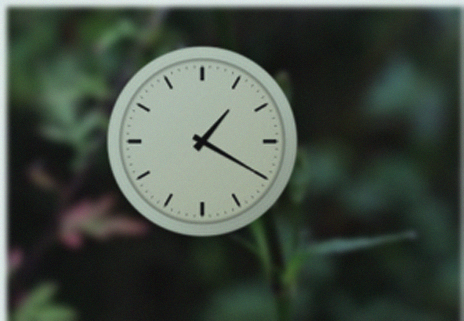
1h20
